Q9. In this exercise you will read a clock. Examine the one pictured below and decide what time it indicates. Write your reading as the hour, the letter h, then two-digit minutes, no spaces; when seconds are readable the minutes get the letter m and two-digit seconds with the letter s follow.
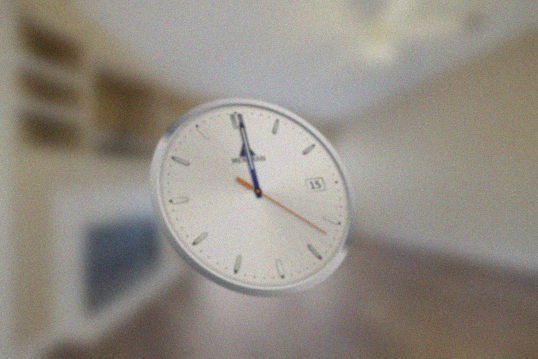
12h00m22s
